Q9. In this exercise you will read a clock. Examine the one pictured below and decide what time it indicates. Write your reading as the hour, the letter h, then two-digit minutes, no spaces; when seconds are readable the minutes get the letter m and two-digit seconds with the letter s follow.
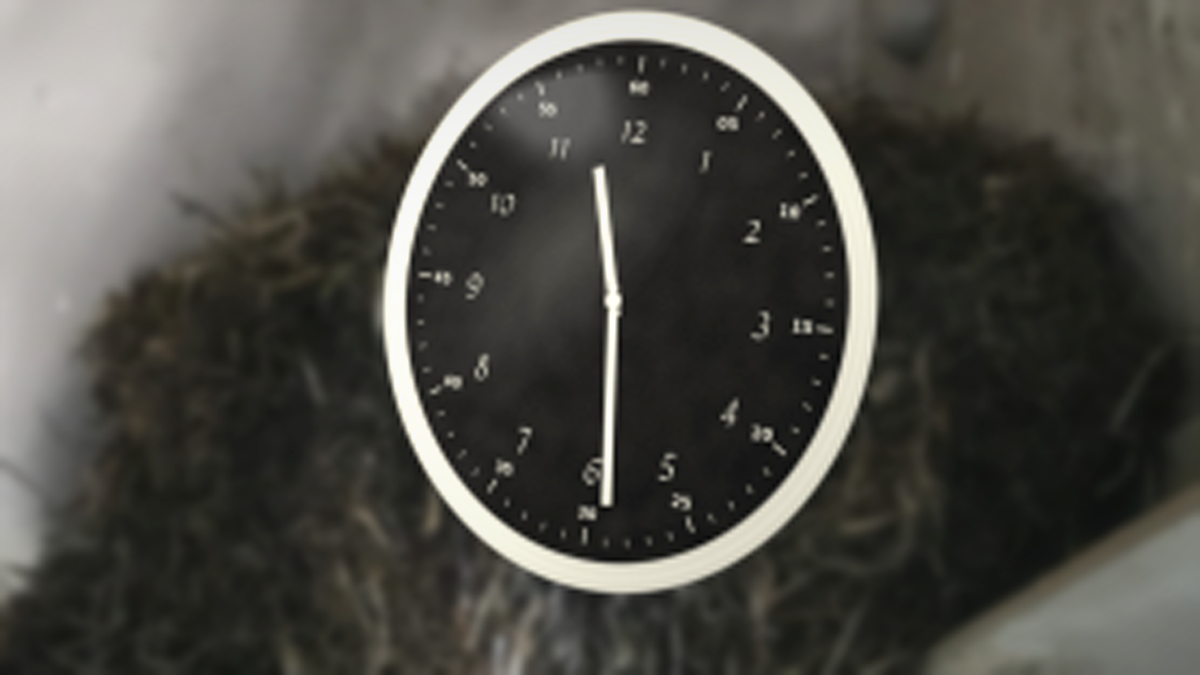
11h29
